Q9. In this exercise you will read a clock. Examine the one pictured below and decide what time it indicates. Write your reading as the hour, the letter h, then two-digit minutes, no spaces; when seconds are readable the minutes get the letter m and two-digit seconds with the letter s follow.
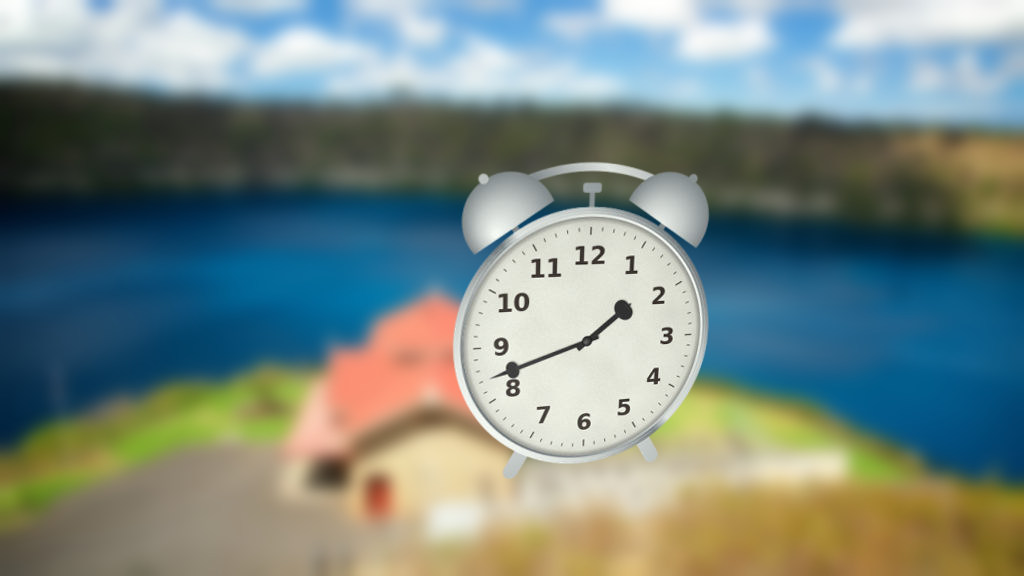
1h42
